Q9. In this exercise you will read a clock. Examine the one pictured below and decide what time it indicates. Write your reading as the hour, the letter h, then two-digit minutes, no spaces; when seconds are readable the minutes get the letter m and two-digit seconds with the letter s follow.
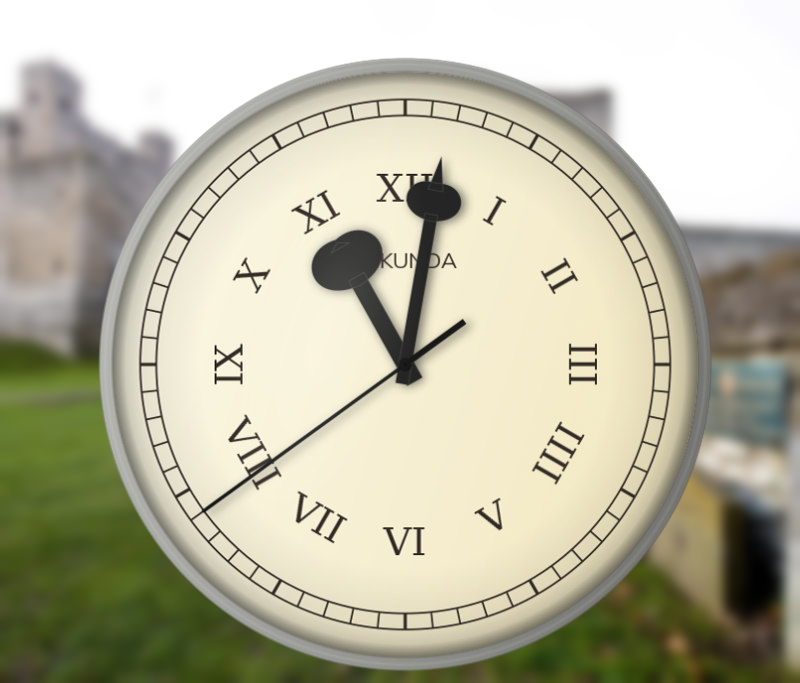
11h01m39s
